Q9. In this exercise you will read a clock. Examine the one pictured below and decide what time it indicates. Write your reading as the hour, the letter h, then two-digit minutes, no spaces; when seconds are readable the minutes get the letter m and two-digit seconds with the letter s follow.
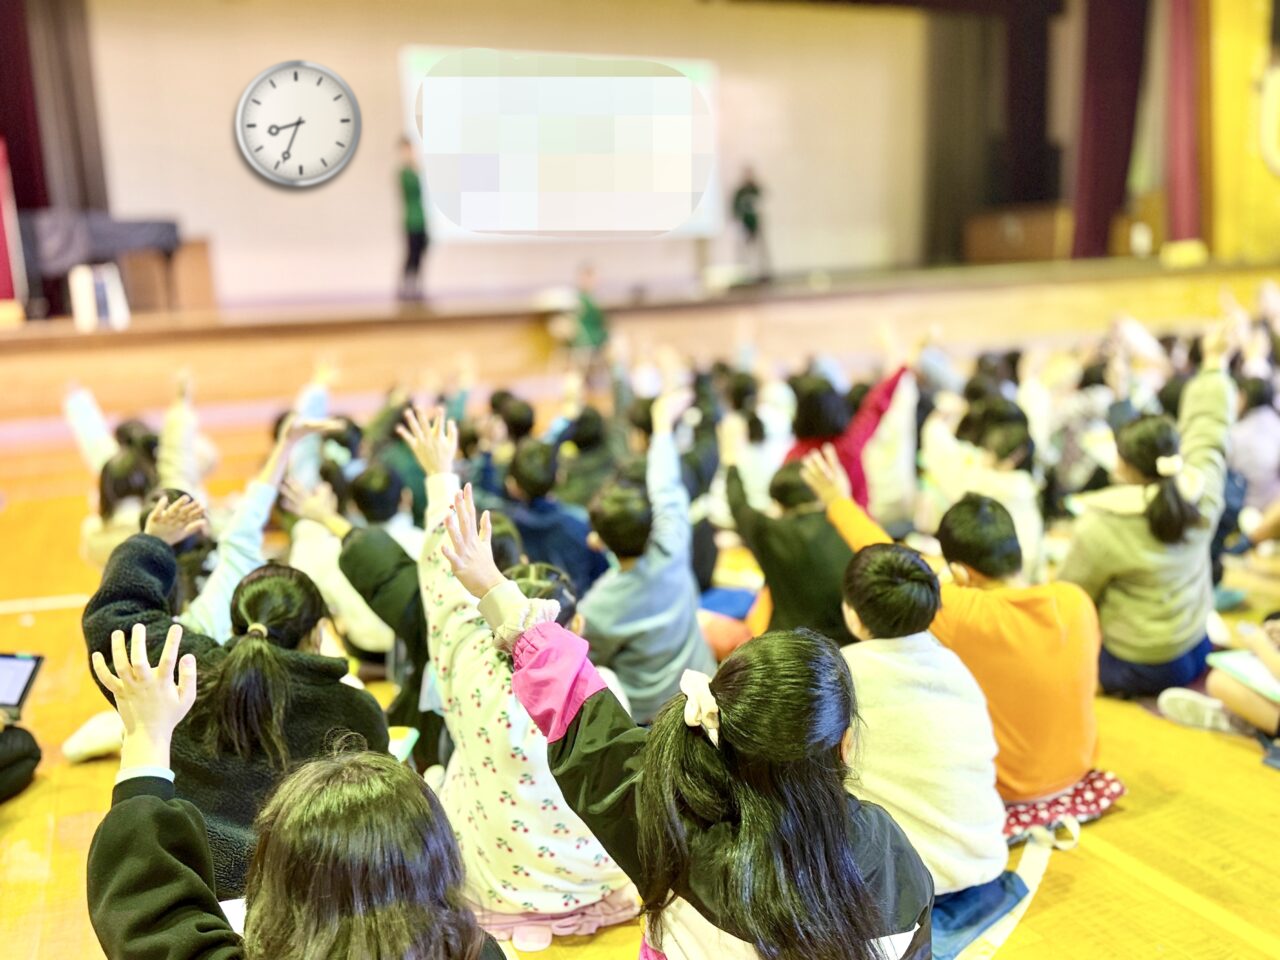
8h34
